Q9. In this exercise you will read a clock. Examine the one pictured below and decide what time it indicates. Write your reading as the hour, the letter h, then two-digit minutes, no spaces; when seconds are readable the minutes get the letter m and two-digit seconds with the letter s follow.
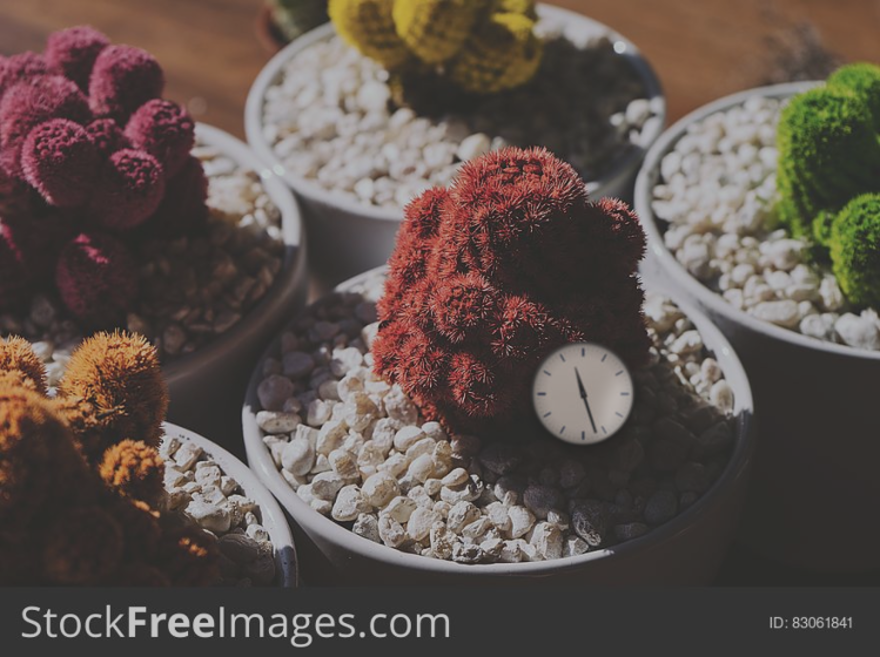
11h27
